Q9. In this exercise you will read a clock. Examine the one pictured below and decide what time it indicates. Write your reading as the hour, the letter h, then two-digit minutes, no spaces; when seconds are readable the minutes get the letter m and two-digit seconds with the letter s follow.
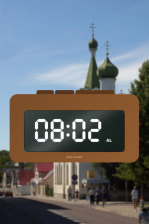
8h02
